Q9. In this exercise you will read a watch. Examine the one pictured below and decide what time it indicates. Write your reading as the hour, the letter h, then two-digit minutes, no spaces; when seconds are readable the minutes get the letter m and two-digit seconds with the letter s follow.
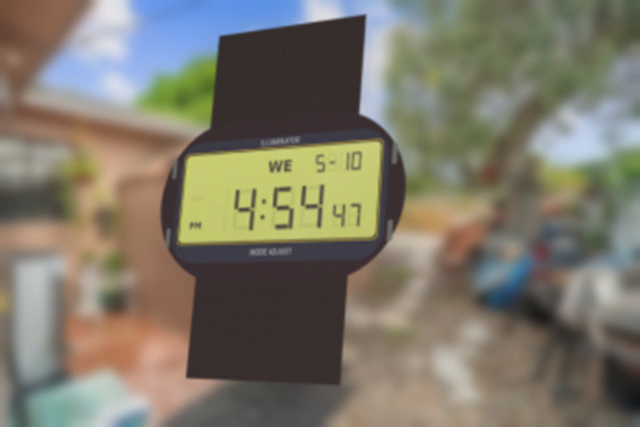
4h54m47s
